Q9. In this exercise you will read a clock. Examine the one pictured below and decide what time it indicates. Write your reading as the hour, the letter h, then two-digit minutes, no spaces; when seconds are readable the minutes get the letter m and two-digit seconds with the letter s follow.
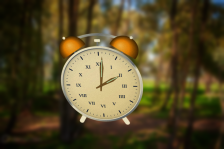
2h01
